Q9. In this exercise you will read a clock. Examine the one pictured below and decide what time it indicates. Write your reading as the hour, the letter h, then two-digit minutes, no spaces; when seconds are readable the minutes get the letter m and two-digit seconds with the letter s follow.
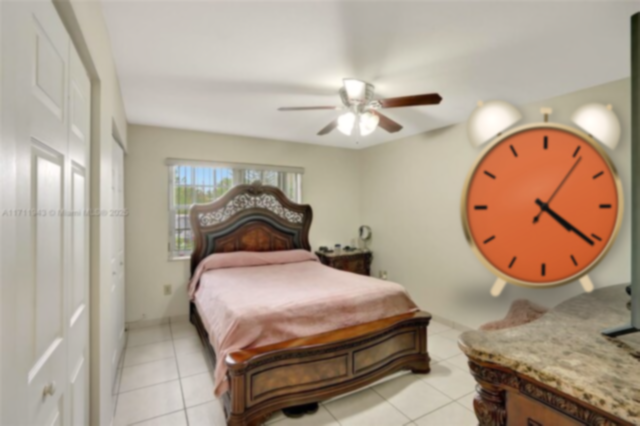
4h21m06s
